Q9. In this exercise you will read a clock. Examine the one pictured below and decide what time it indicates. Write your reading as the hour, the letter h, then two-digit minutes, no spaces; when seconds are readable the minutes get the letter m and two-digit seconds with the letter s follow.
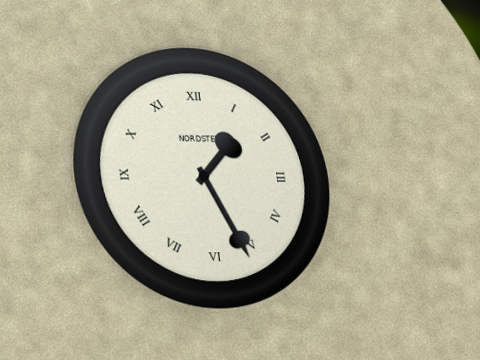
1h26
